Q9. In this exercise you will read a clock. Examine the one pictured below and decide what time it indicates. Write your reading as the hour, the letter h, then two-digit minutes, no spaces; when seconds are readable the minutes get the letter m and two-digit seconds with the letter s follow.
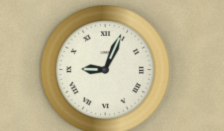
9h04
